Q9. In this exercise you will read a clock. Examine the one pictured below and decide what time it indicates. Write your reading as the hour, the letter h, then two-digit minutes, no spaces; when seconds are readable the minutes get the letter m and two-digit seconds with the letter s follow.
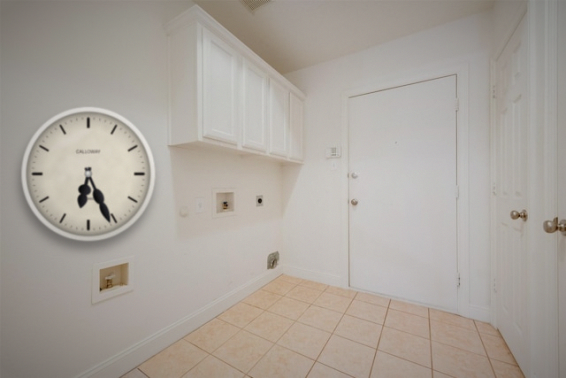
6h26
